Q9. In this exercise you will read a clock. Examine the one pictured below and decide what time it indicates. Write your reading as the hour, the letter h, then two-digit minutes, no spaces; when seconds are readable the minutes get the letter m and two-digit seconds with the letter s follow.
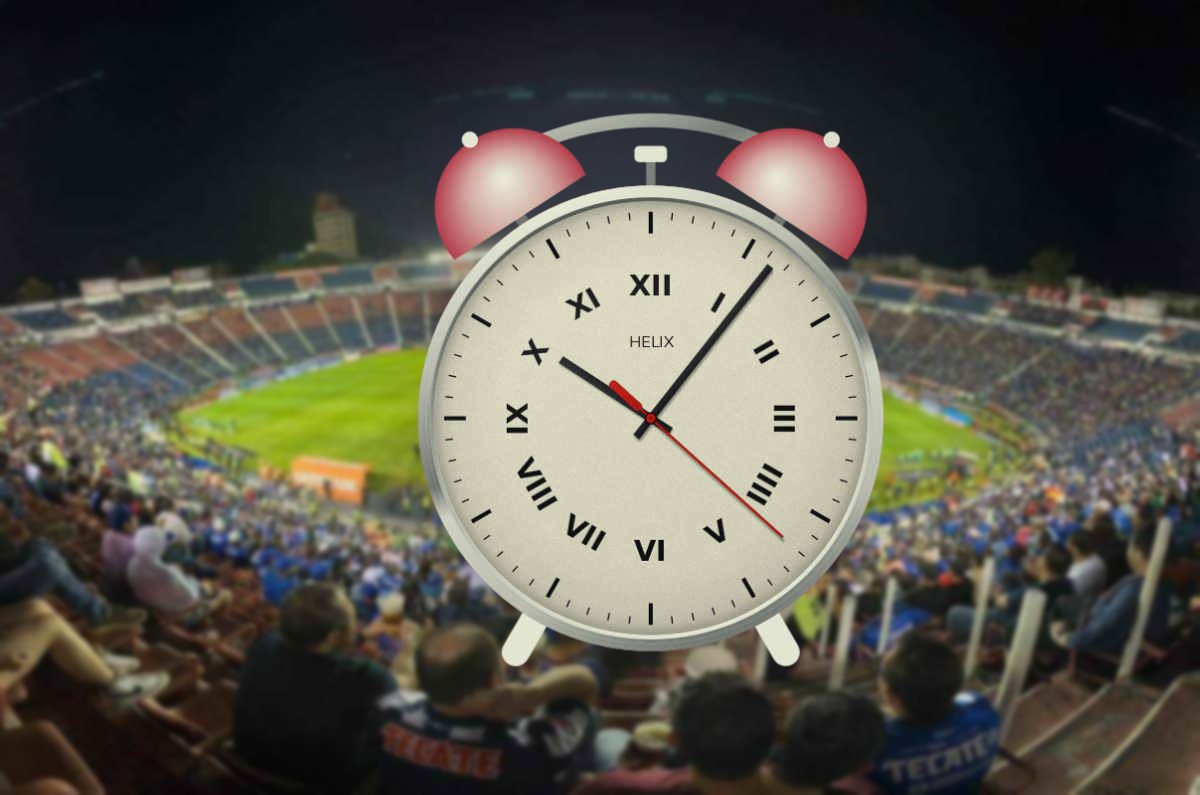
10h06m22s
